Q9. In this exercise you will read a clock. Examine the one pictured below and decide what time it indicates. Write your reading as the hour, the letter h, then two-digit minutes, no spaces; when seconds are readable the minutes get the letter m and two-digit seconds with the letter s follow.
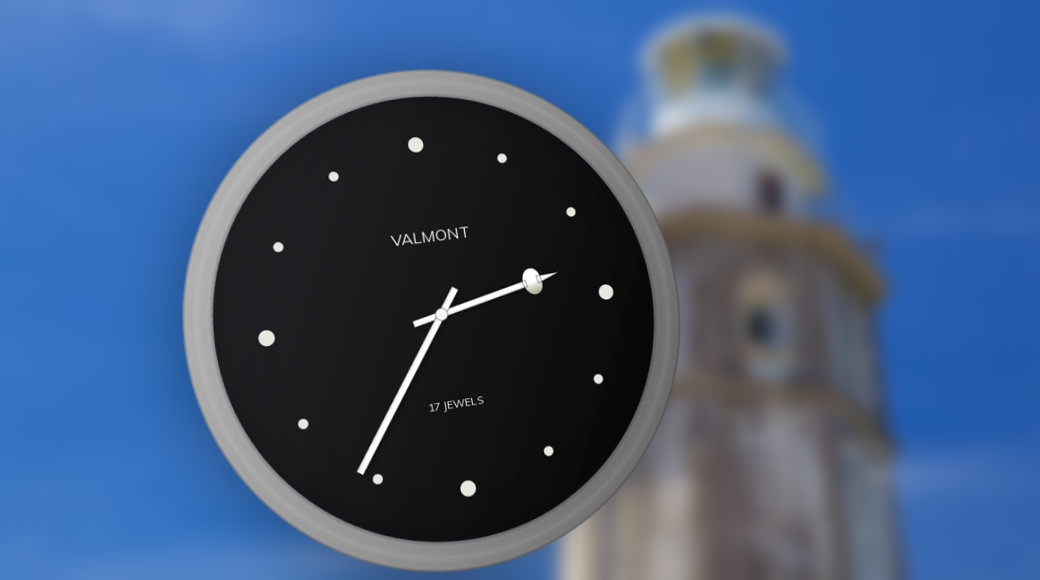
2h36
